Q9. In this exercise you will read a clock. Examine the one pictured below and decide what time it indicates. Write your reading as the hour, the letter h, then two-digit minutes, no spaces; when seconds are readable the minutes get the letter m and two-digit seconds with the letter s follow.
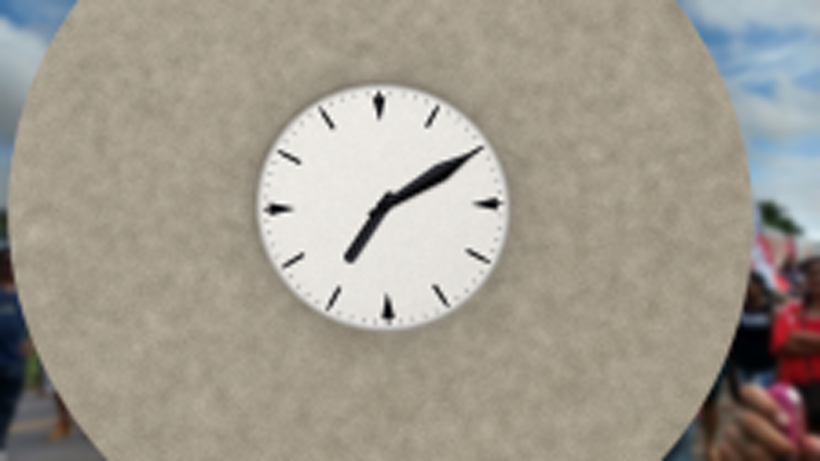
7h10
